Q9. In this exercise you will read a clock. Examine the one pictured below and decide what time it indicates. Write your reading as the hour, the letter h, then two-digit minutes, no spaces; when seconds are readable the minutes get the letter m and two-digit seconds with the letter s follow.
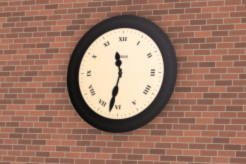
11h32
